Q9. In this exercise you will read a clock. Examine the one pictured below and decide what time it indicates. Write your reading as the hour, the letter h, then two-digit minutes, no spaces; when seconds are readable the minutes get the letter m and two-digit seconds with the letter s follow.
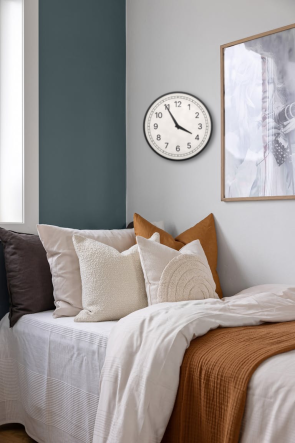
3h55
